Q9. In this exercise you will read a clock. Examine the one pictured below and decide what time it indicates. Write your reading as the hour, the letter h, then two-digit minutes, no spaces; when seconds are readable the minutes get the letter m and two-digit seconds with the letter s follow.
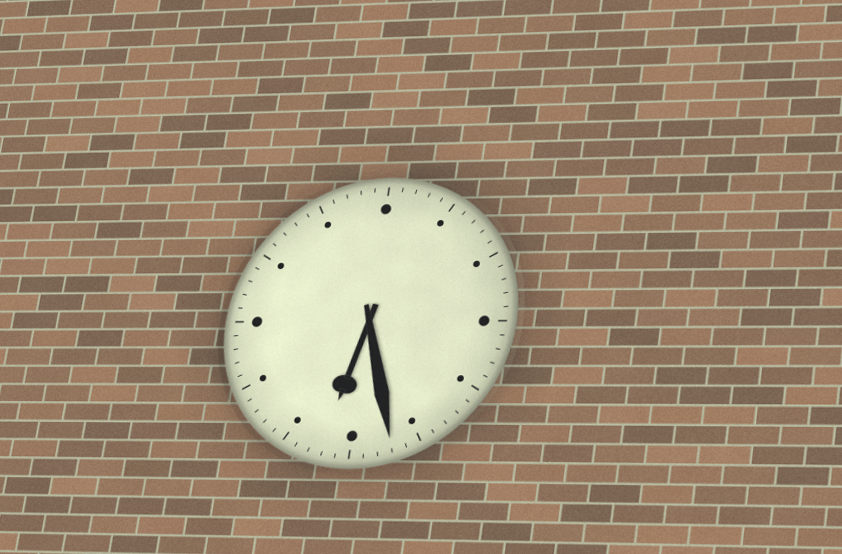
6h27
